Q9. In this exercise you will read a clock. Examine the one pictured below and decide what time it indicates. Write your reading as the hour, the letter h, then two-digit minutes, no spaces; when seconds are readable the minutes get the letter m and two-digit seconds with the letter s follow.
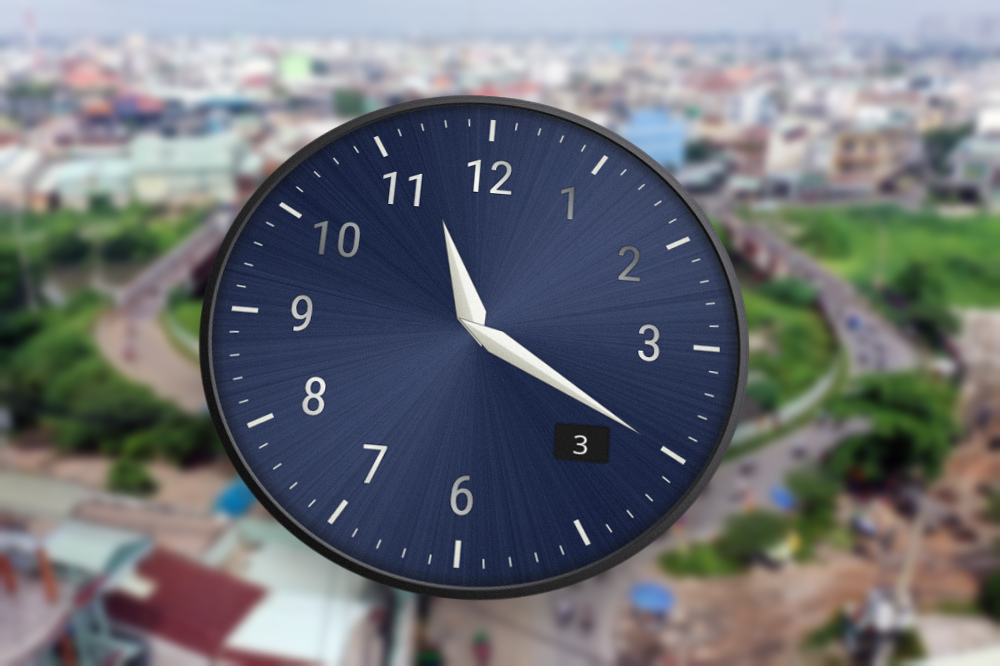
11h20
